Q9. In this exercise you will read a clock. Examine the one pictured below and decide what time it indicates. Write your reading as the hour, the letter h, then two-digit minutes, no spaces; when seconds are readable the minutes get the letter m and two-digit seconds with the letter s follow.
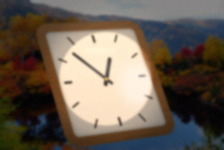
12h53
